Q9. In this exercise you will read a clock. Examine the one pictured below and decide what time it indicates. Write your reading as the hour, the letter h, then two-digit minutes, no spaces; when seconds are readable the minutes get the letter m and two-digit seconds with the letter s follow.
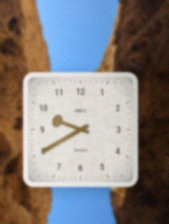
9h40
